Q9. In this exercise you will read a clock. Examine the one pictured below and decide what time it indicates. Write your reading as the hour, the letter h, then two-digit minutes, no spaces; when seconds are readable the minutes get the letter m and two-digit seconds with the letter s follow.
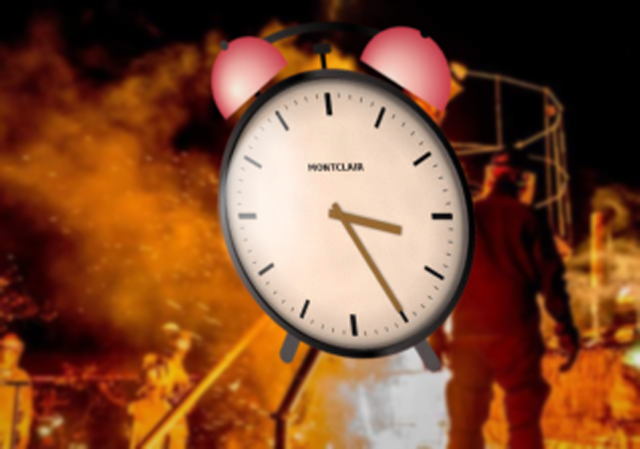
3h25
